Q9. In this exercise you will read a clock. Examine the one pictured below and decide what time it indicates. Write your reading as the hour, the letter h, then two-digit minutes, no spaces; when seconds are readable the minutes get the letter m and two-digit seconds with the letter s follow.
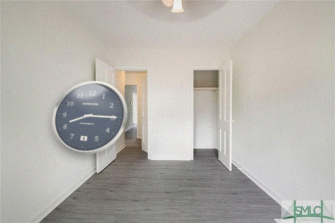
8h15
